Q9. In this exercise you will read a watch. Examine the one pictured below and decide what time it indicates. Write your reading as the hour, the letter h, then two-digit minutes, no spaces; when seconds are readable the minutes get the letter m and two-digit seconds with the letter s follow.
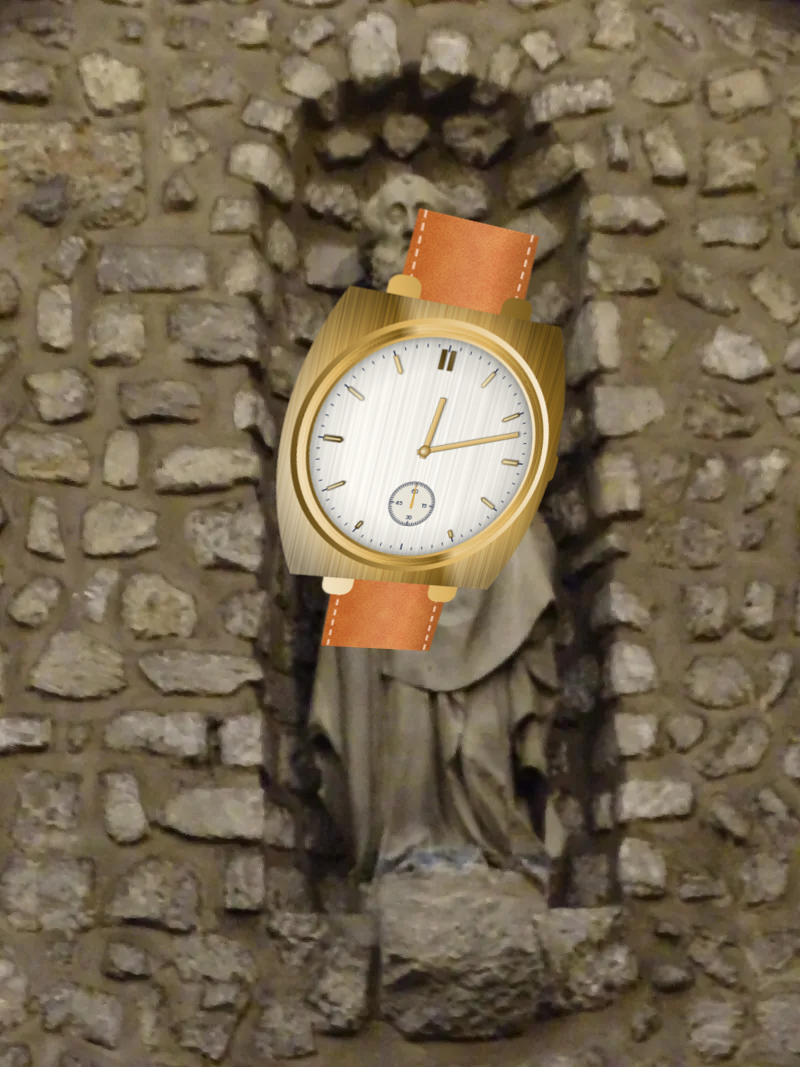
12h12
